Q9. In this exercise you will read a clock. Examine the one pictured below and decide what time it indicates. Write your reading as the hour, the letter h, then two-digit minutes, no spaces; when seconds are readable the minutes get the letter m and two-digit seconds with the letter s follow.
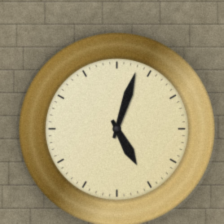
5h03
